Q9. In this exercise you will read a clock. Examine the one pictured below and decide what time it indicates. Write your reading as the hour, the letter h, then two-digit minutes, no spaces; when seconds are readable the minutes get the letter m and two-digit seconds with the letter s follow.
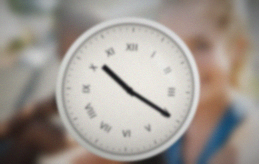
10h20
